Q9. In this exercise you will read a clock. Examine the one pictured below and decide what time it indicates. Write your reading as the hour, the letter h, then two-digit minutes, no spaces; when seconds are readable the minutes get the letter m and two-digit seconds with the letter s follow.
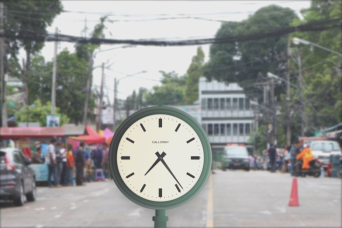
7h24
